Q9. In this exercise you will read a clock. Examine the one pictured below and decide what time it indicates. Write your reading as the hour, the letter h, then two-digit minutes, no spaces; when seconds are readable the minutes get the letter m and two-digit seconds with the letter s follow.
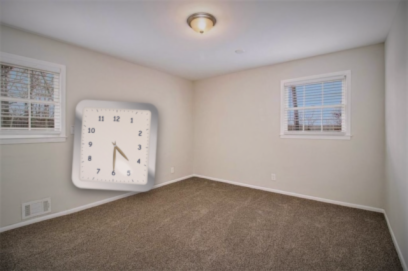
4h30
